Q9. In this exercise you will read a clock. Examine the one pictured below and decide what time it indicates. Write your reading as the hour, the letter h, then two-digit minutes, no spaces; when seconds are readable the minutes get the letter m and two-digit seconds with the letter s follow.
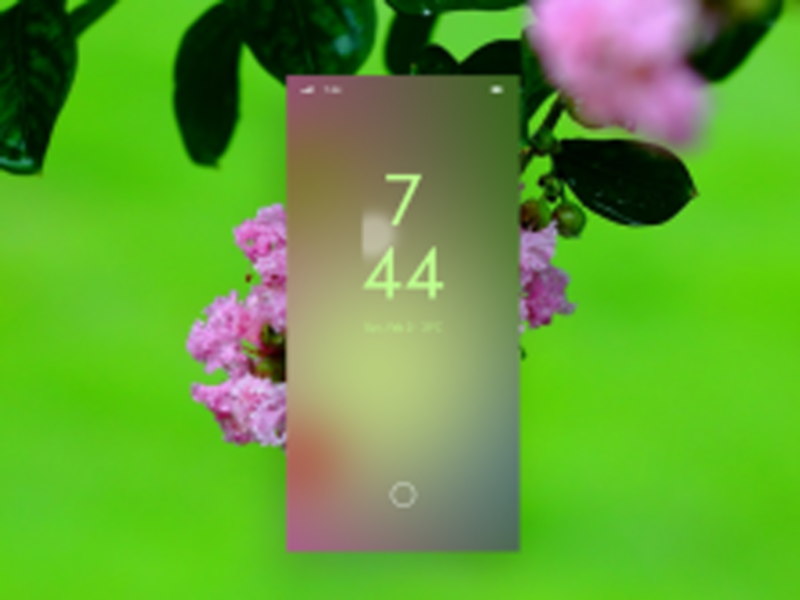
7h44
